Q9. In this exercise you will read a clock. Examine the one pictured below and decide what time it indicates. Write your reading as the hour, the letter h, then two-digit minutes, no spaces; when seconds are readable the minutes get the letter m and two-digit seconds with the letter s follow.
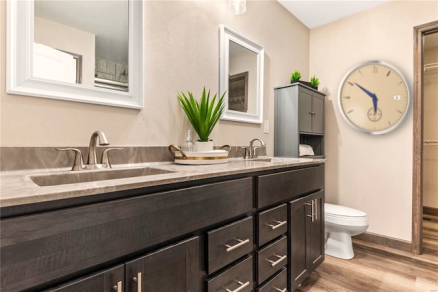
5h51
